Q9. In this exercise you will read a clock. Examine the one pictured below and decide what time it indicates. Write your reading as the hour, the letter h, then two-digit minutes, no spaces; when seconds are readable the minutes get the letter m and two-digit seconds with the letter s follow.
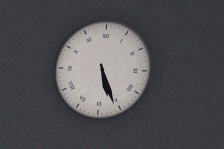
5h26
